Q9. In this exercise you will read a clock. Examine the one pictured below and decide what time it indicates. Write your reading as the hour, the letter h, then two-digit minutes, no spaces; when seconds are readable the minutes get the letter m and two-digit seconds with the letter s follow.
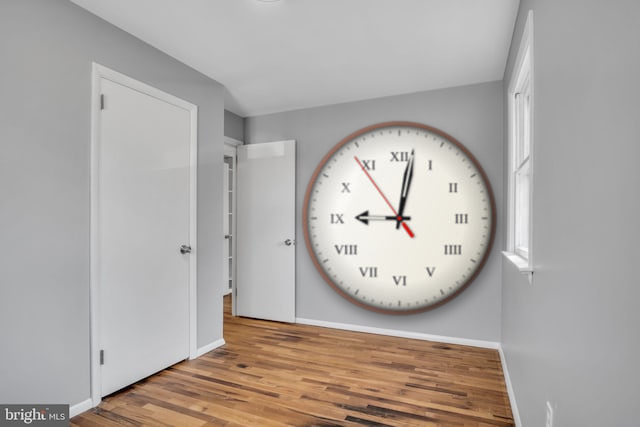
9h01m54s
